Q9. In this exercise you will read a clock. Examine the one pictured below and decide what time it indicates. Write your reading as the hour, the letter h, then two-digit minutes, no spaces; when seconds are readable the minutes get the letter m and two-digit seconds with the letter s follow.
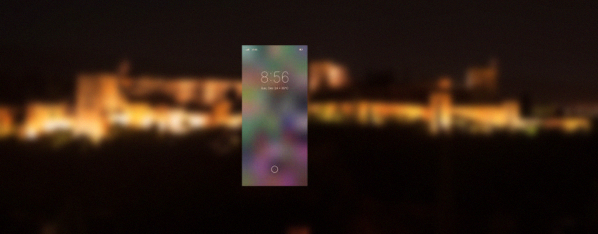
8h56
